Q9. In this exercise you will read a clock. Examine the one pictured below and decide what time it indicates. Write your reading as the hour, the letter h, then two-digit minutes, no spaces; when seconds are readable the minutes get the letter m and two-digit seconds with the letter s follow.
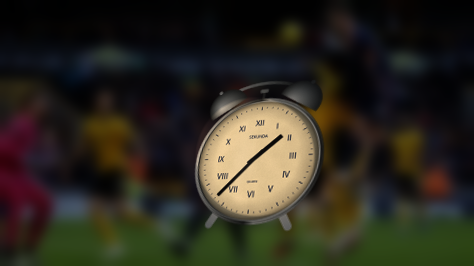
1h37
